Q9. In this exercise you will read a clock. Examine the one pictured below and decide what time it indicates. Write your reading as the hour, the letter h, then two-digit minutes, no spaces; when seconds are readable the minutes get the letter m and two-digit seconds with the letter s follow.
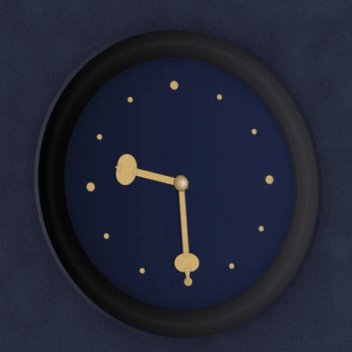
9h30
